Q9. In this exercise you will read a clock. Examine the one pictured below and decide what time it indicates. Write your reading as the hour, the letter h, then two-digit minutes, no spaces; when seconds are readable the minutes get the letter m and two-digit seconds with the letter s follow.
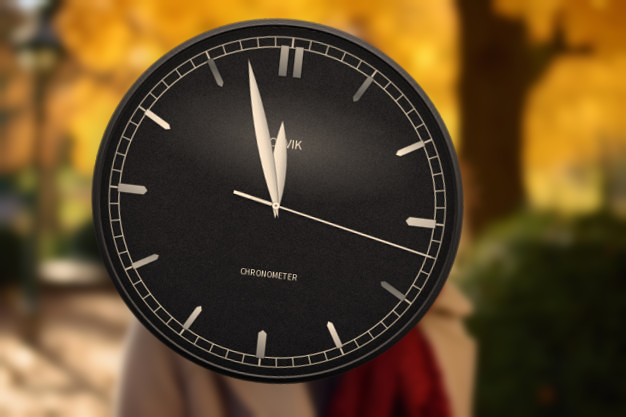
11h57m17s
